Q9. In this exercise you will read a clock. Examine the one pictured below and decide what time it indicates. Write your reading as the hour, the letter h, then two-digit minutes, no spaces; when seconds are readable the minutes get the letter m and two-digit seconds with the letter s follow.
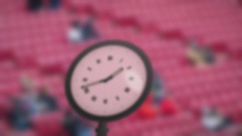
1h42
